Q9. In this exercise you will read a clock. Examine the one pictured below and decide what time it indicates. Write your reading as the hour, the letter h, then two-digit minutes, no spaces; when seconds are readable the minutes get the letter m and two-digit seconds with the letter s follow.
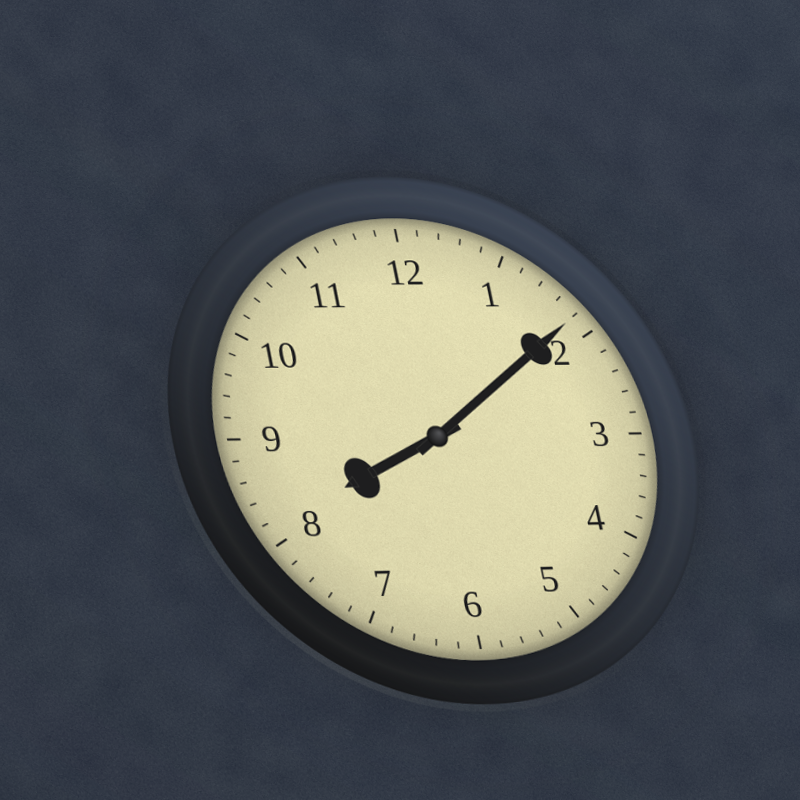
8h09
